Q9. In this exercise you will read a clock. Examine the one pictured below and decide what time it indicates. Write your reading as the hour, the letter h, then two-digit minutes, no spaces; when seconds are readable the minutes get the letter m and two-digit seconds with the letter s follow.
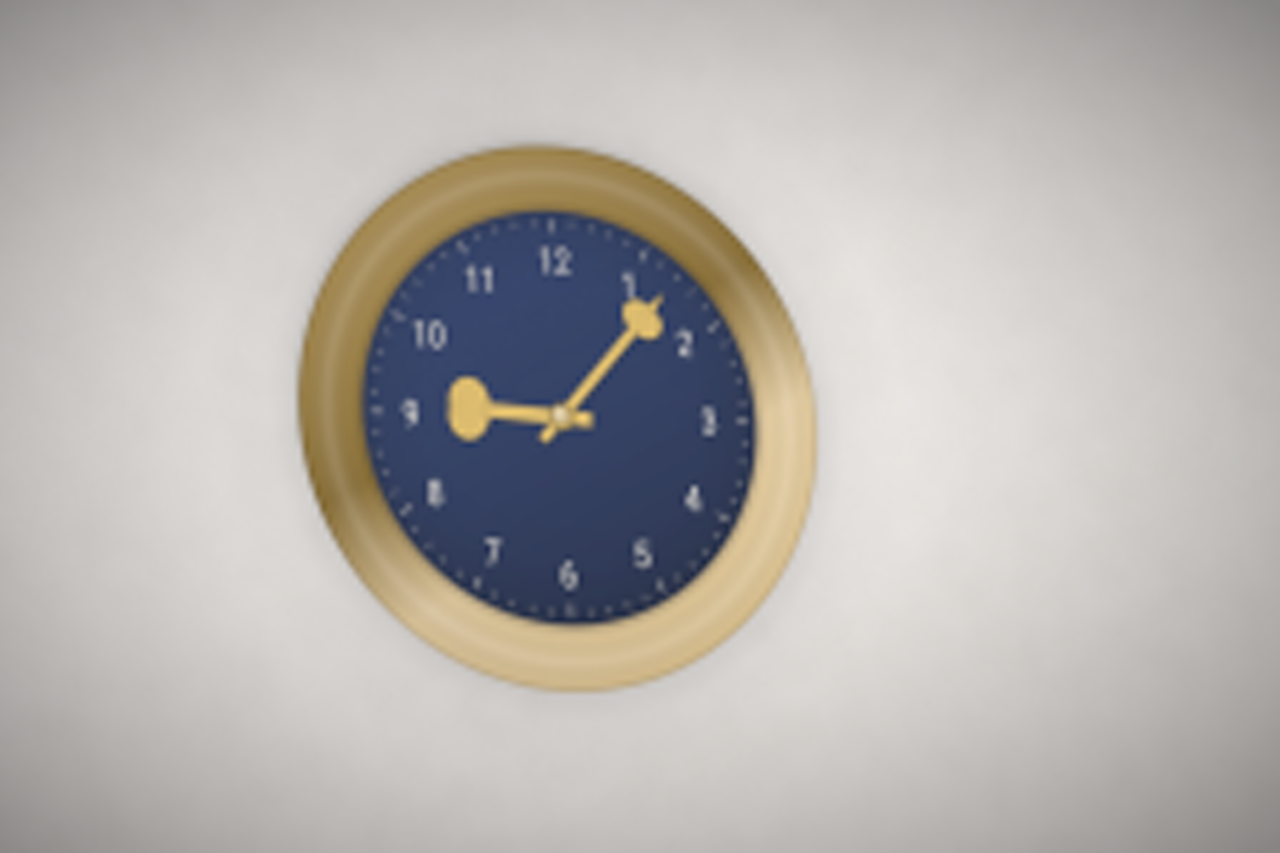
9h07
